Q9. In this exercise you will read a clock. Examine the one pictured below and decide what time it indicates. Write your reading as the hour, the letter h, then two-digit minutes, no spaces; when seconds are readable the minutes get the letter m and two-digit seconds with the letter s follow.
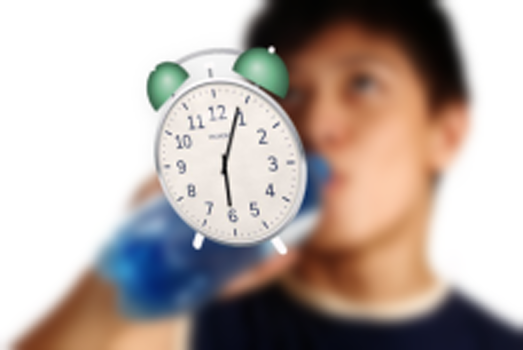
6h04
